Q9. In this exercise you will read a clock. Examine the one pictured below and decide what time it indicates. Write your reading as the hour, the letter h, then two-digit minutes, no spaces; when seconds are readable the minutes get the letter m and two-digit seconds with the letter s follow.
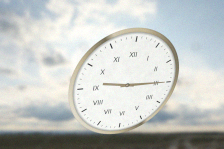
9h15
